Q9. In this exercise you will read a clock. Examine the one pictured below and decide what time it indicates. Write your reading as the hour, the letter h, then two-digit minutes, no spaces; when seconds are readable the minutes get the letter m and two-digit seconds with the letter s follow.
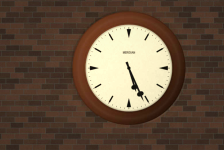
5h26
